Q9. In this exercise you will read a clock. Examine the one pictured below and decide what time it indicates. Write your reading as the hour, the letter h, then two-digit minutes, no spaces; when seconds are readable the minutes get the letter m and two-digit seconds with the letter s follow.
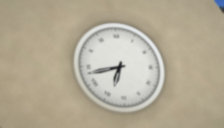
6h43
